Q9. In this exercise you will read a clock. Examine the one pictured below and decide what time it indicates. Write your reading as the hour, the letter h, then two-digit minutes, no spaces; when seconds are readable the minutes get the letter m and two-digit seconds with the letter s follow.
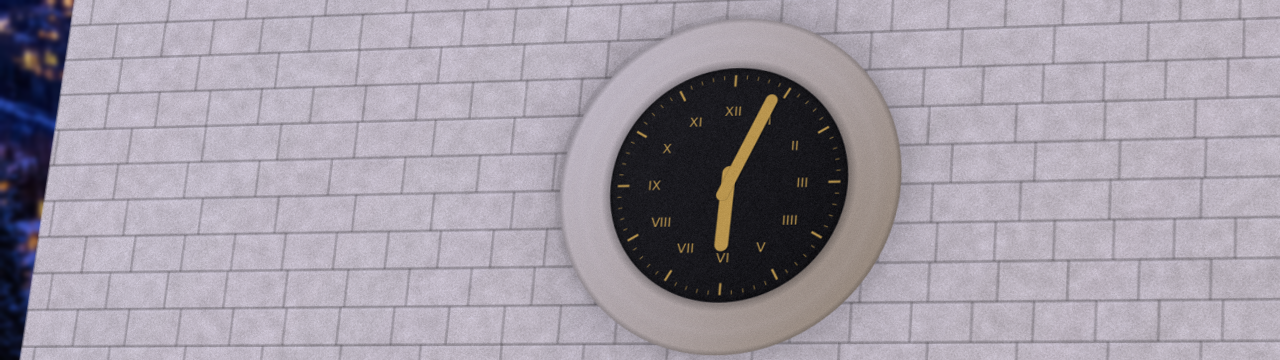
6h04
